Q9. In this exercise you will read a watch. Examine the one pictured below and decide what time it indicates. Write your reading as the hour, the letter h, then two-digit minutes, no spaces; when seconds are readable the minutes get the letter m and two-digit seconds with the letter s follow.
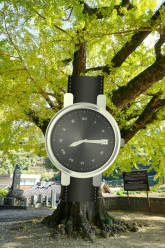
8h15
